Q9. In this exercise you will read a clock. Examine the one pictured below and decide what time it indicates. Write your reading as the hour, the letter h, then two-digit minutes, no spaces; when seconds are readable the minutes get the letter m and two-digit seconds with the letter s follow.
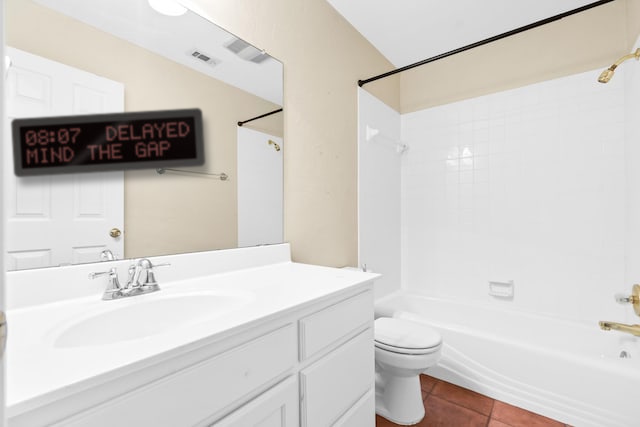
8h07
